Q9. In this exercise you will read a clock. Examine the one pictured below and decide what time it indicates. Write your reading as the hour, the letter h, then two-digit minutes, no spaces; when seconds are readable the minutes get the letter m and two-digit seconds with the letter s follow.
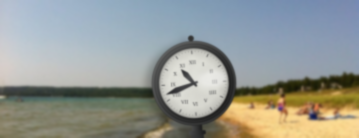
10h42
